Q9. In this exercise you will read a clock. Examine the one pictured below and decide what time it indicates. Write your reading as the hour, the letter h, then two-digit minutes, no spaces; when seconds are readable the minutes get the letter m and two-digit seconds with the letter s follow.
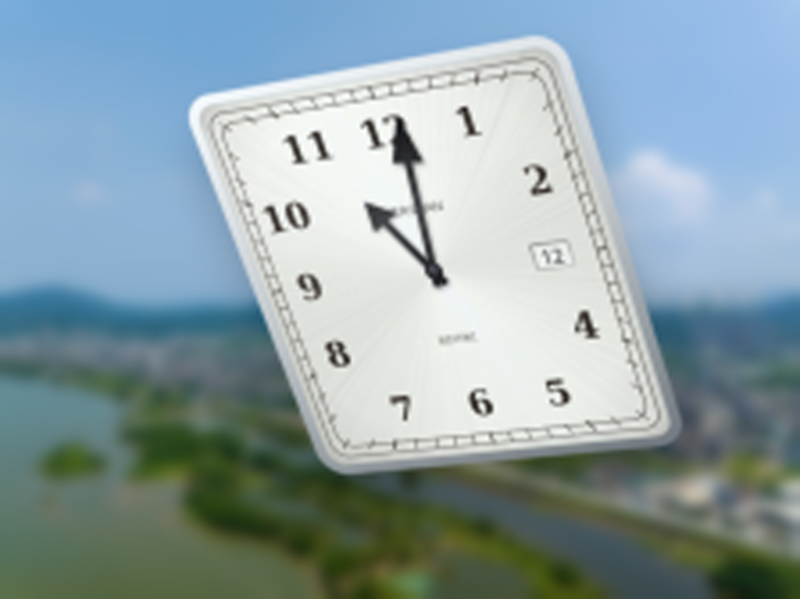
11h01
